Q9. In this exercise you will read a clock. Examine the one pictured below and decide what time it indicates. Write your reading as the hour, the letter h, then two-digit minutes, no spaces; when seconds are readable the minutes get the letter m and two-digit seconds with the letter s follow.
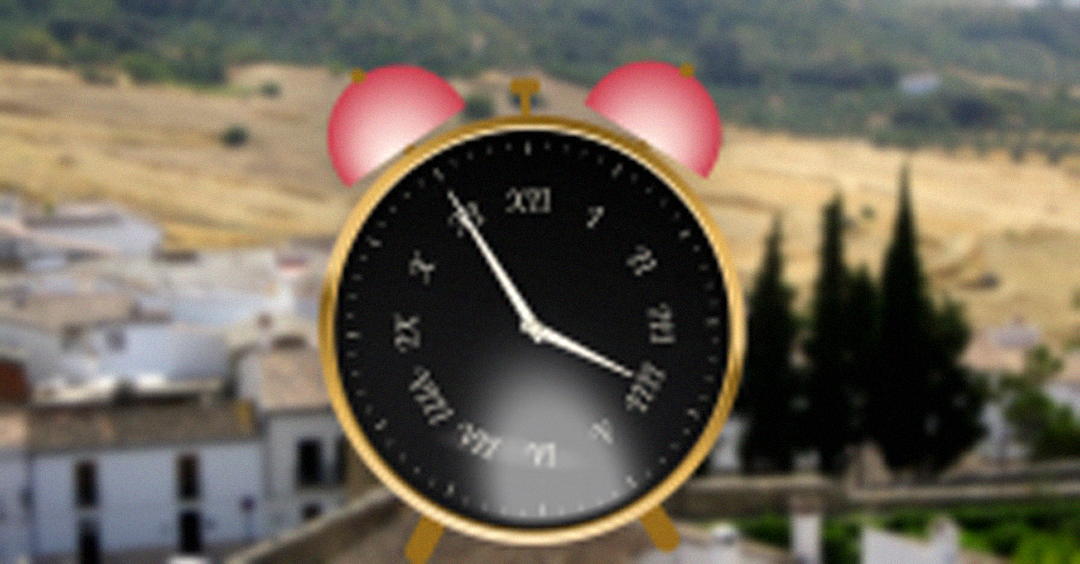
3h55
